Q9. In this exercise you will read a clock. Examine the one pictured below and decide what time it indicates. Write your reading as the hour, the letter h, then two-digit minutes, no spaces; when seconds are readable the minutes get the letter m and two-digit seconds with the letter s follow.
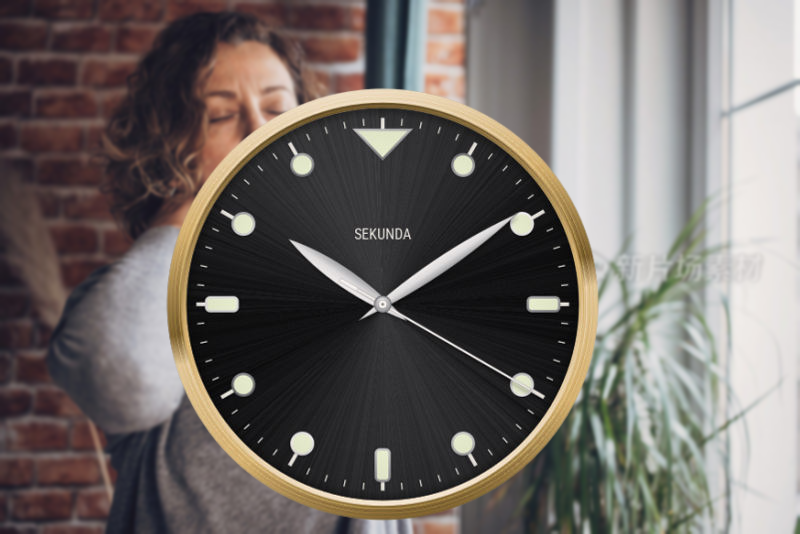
10h09m20s
